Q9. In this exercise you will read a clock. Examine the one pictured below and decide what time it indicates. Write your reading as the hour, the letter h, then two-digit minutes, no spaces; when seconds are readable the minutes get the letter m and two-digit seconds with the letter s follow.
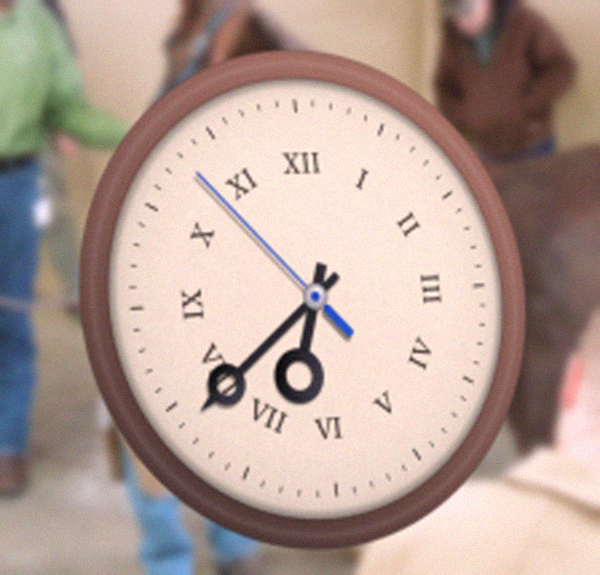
6h38m53s
